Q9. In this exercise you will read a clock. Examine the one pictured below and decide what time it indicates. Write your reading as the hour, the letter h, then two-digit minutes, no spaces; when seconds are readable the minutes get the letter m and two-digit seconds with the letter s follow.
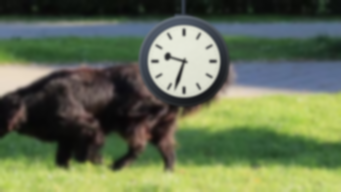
9h33
